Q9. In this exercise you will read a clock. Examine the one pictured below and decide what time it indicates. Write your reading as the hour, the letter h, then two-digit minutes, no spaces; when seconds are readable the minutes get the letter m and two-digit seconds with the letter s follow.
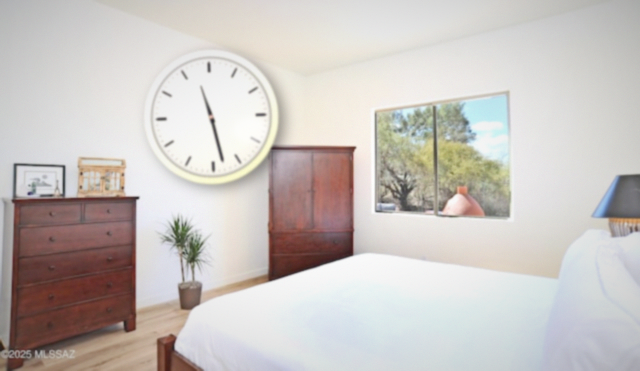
11h28
